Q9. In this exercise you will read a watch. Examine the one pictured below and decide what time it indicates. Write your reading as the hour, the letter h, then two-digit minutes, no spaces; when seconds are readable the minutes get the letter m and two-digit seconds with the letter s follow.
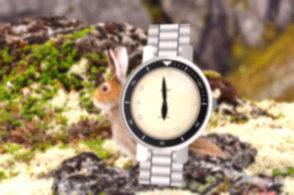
5h59
